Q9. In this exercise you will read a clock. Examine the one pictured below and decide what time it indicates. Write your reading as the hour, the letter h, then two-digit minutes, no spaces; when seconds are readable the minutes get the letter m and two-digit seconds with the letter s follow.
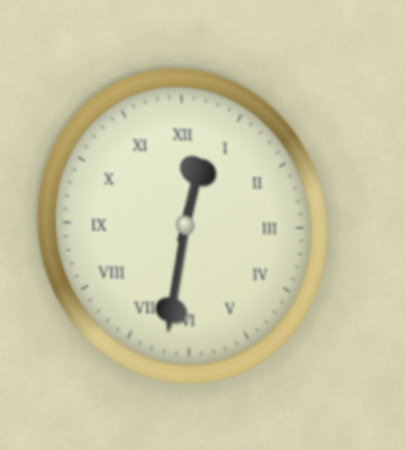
12h32
